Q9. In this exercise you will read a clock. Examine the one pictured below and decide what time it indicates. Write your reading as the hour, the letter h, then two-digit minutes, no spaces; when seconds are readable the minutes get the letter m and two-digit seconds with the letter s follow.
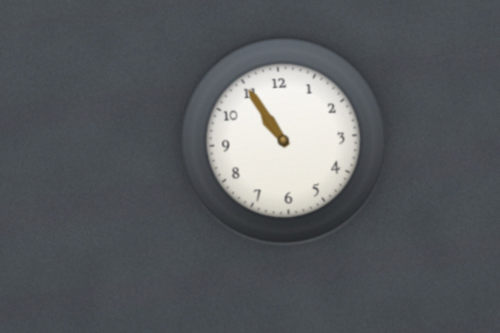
10h55
